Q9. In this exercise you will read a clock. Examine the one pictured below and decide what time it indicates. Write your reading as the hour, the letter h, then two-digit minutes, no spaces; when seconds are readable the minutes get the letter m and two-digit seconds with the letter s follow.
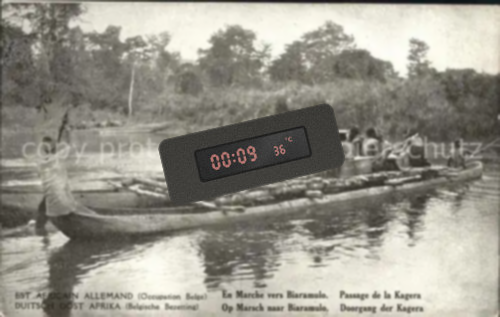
0h09
